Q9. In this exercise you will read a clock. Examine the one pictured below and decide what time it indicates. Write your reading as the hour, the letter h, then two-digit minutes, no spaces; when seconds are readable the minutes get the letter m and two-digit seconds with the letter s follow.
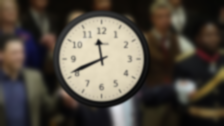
11h41
